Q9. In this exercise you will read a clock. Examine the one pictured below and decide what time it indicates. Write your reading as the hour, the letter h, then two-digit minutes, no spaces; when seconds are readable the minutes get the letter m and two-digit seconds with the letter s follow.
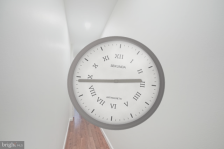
2h44
